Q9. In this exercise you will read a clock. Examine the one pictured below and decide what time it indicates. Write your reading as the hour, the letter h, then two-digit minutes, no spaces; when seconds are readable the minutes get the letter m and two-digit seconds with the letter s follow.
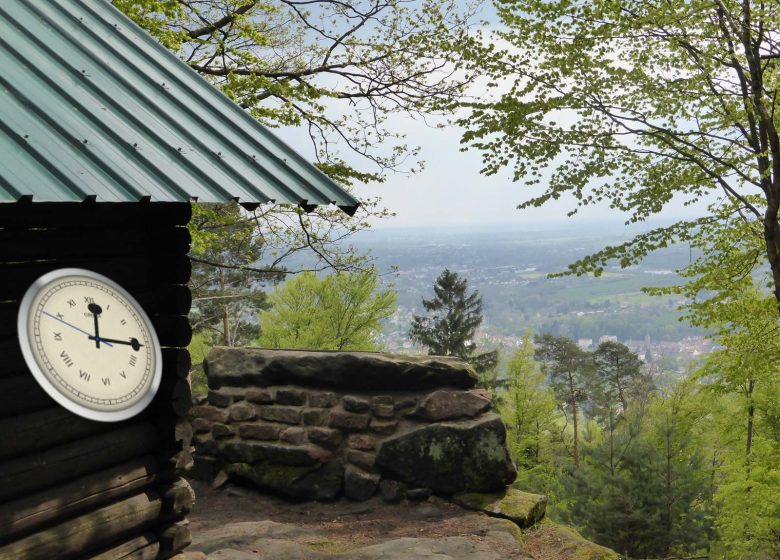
12h15m49s
